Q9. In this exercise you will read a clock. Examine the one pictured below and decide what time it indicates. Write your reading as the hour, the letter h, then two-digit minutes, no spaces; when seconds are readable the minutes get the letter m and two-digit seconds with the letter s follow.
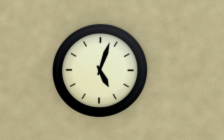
5h03
